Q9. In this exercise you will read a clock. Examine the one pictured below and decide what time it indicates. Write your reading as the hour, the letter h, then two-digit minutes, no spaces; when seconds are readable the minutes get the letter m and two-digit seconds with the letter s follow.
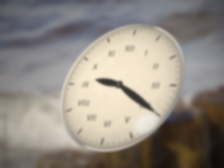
9h20
